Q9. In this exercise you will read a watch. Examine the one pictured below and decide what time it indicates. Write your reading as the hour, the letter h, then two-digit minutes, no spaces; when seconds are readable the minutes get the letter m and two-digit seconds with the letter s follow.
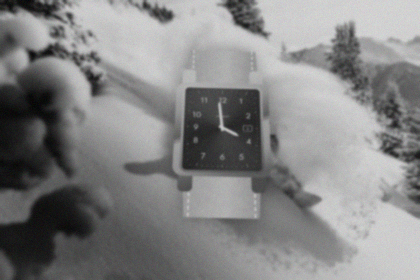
3h59
